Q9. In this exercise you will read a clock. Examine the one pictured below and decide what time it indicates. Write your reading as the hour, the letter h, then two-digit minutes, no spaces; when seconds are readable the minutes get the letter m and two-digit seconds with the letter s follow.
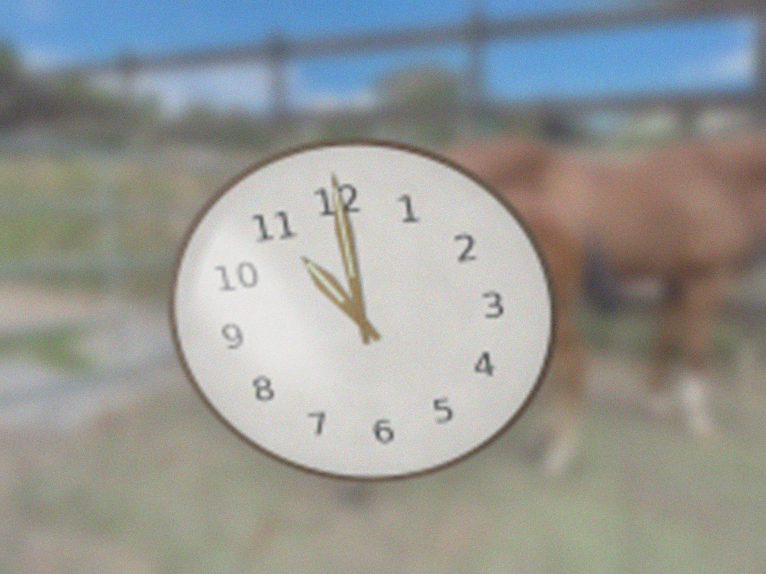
11h00
